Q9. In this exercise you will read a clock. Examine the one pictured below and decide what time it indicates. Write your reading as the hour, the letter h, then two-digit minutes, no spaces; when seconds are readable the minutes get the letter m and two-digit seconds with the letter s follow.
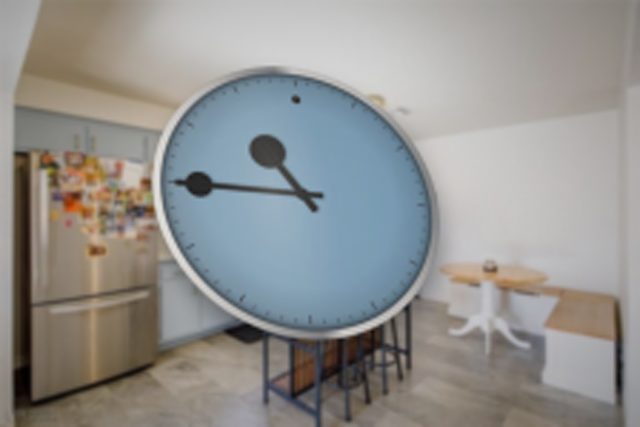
10h45
